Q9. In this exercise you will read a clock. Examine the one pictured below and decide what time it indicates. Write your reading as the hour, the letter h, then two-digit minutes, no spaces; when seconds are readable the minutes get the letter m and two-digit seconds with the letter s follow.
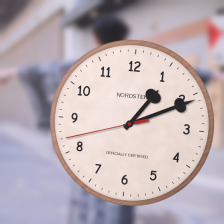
1h10m42s
